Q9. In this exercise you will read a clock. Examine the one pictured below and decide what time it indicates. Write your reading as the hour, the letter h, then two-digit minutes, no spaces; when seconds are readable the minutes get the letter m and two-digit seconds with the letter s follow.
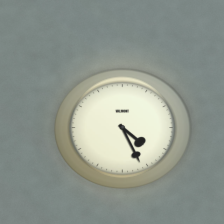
4h26
